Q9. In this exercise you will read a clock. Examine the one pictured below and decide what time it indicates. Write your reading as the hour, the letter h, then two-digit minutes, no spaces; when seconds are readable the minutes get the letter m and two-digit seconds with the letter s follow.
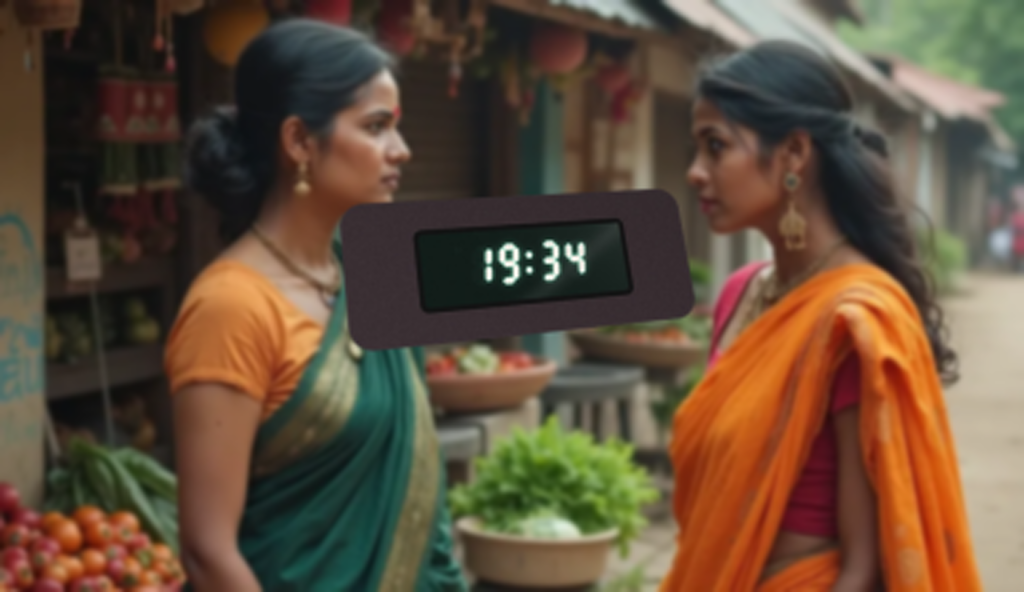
19h34
